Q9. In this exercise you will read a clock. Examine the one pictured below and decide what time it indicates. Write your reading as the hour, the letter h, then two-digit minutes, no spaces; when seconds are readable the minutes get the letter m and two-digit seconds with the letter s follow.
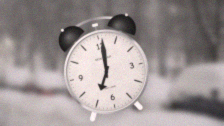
7h01
